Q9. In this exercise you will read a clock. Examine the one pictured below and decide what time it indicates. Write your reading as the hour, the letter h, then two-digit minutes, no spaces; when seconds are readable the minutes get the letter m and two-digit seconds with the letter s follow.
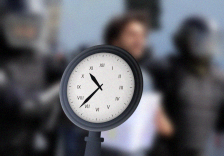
10h37
